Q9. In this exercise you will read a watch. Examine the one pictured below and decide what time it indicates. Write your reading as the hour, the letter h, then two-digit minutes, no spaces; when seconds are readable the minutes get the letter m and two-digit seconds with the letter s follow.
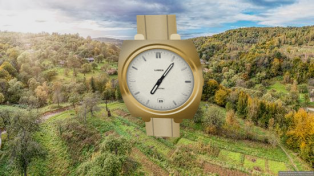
7h06
